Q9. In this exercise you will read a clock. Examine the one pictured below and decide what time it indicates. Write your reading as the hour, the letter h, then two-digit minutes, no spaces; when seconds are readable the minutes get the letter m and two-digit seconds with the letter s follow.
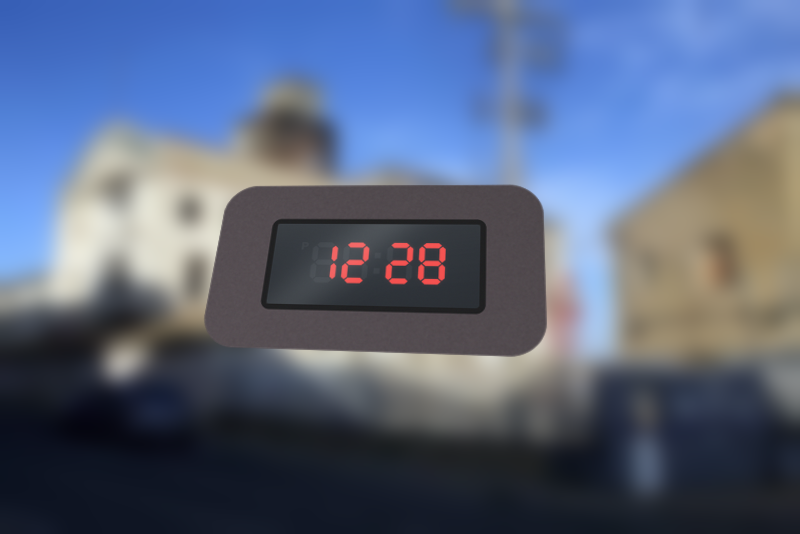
12h28
